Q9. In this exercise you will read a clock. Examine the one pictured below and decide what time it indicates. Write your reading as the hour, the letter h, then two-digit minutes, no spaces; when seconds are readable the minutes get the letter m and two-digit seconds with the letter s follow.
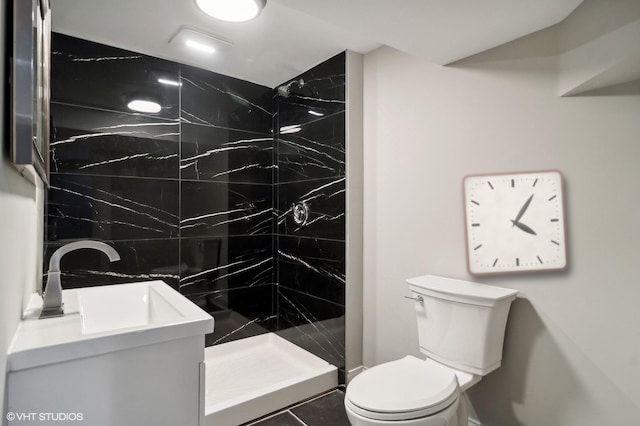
4h06
